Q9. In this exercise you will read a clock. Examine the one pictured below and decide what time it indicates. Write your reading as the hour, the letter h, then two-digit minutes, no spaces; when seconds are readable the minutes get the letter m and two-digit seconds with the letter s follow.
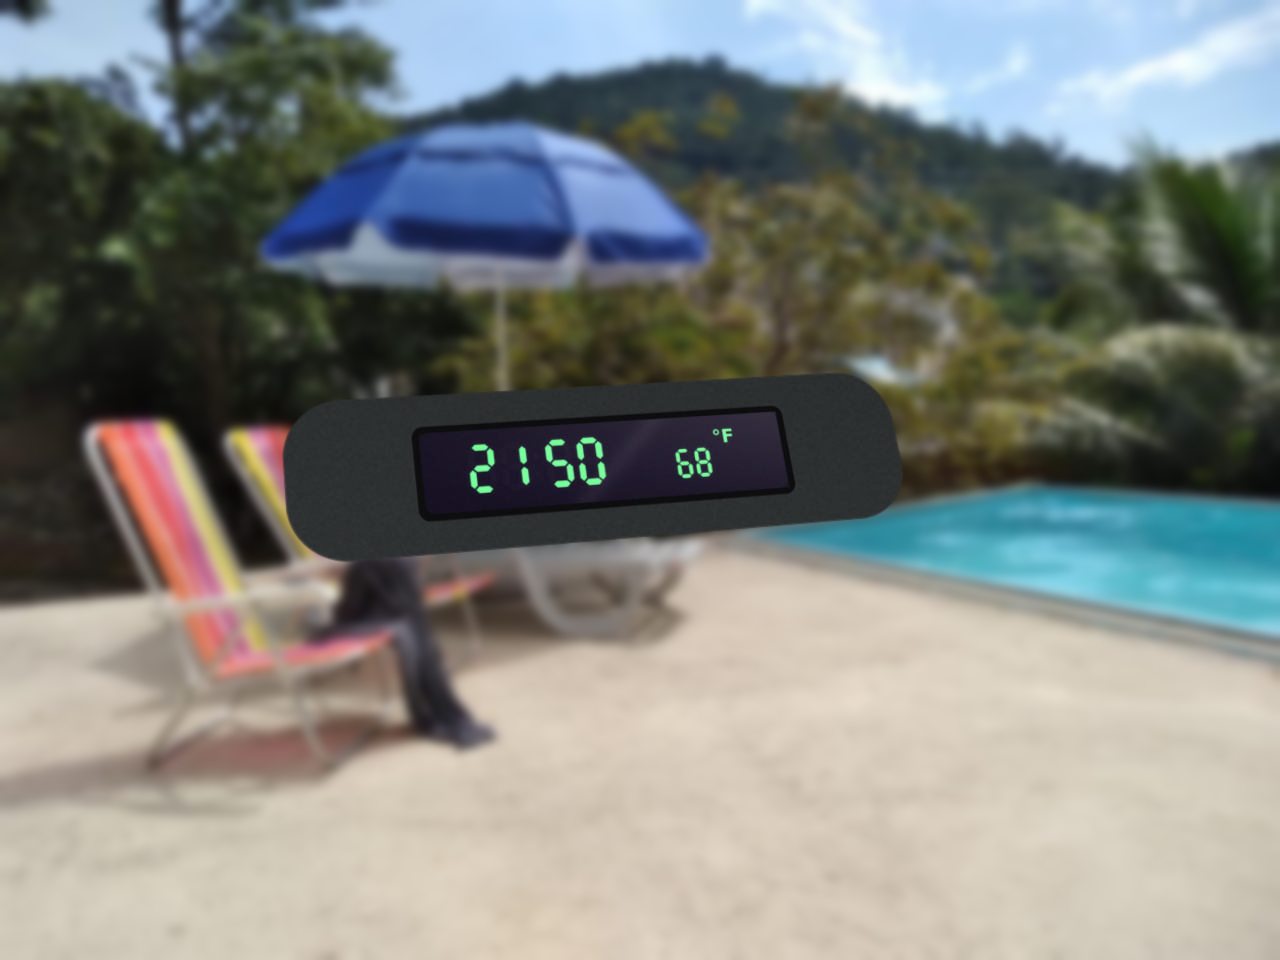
21h50
